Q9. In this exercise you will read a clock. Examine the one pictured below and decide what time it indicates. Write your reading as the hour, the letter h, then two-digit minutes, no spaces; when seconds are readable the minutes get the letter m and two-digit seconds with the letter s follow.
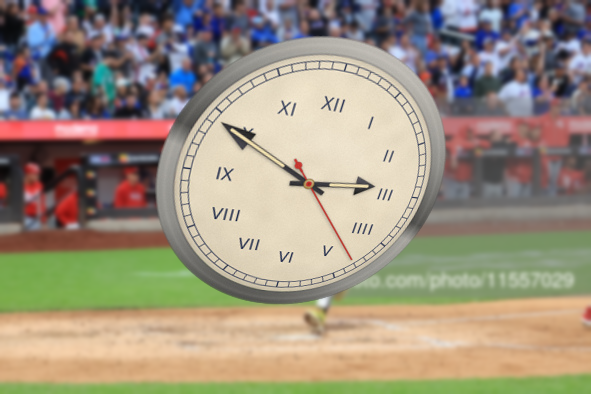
2h49m23s
